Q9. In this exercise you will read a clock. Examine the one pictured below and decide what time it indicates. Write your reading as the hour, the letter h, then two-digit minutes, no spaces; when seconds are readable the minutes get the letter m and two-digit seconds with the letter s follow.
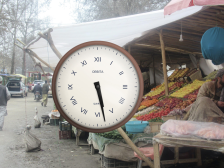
5h28
